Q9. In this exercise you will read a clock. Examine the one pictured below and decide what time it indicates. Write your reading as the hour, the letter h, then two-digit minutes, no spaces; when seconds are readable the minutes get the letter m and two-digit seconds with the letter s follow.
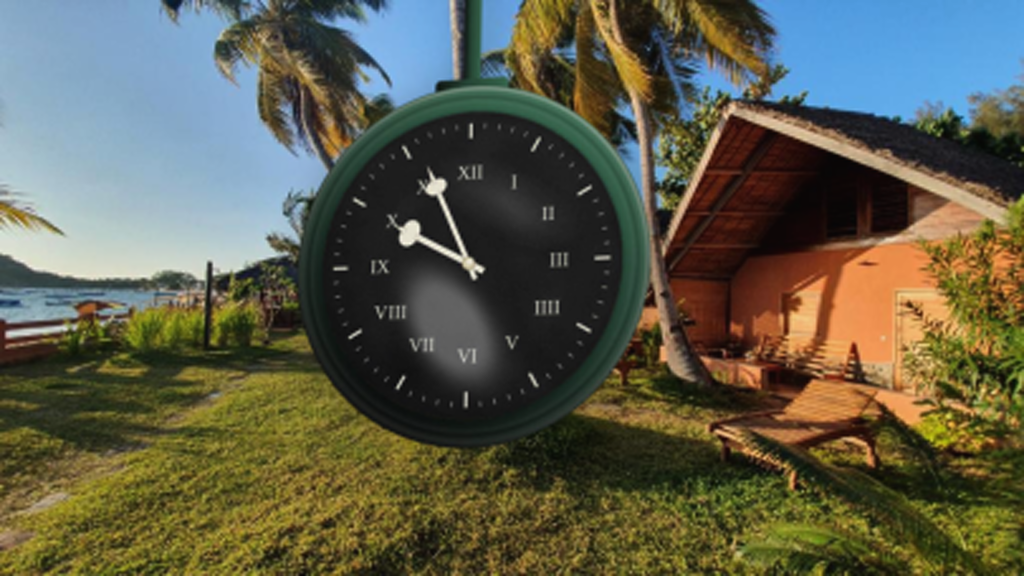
9h56
